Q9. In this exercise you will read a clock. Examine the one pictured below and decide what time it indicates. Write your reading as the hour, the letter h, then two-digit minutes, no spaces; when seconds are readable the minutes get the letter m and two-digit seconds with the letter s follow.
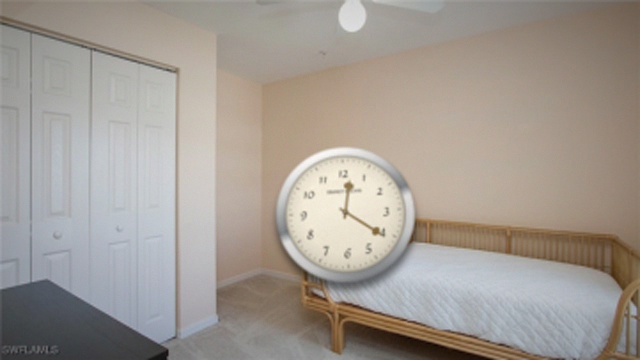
12h21
